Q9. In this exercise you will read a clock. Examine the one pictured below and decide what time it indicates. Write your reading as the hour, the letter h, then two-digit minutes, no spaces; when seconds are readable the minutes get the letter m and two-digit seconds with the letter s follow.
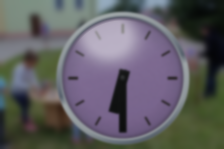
6h30
